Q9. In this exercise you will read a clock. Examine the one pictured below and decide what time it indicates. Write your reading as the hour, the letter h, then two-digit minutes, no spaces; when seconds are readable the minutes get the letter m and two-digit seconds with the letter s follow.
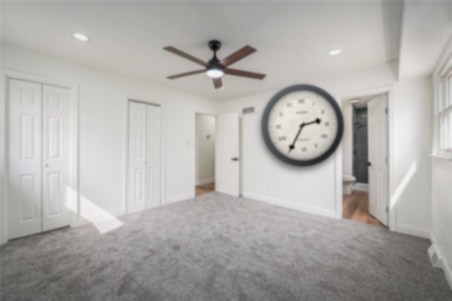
2h35
